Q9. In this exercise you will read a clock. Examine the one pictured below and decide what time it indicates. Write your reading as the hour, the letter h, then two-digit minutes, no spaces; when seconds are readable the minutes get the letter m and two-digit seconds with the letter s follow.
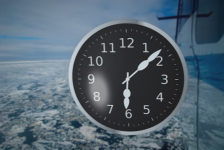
6h08
